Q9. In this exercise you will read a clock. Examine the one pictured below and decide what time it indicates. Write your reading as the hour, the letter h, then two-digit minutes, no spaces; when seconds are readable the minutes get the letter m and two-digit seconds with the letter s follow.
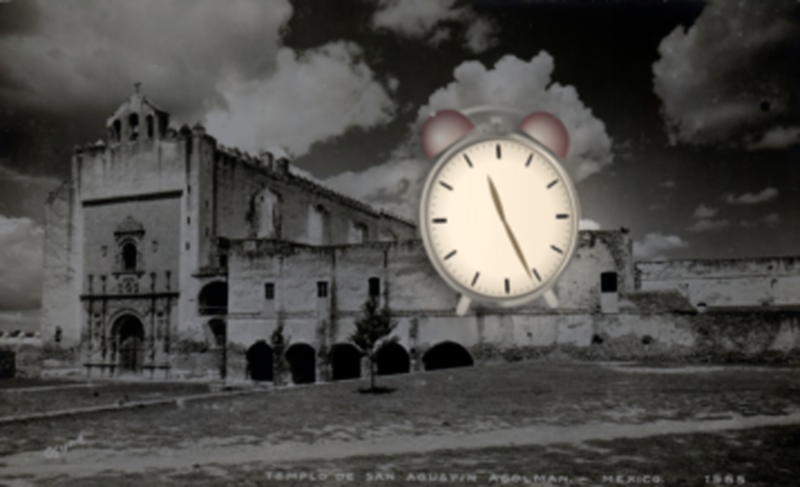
11h26
